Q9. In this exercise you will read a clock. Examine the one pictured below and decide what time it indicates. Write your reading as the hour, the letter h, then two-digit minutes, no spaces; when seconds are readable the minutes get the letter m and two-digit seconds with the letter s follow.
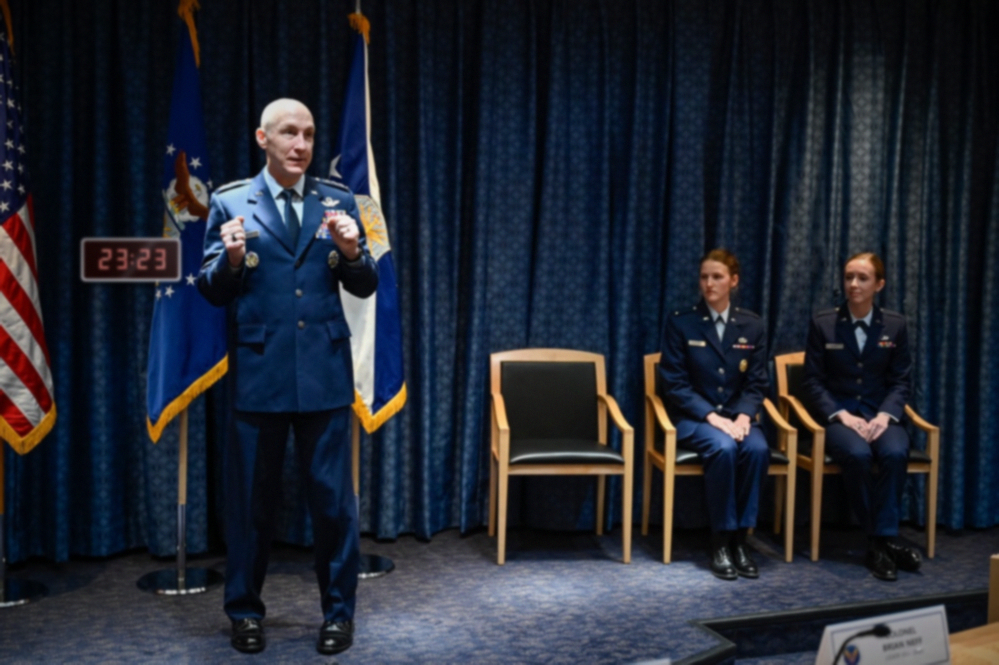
23h23
